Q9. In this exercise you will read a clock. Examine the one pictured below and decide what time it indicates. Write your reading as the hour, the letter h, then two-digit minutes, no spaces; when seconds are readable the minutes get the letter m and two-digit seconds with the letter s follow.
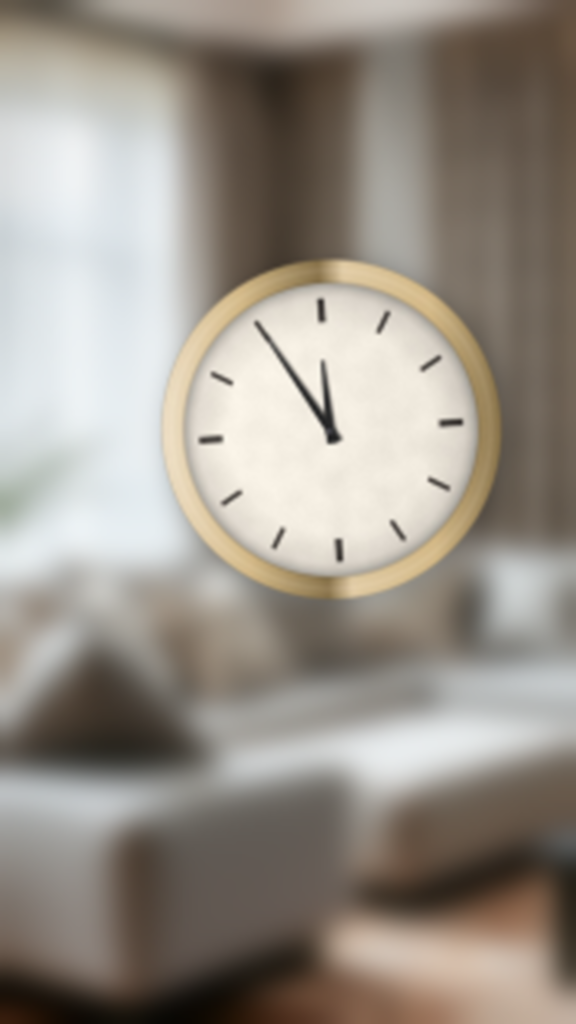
11h55
